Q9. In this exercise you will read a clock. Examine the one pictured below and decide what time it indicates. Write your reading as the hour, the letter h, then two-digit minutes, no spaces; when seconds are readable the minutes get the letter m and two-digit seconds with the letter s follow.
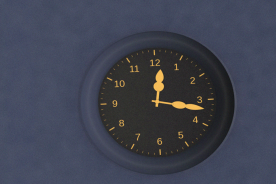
12h17
